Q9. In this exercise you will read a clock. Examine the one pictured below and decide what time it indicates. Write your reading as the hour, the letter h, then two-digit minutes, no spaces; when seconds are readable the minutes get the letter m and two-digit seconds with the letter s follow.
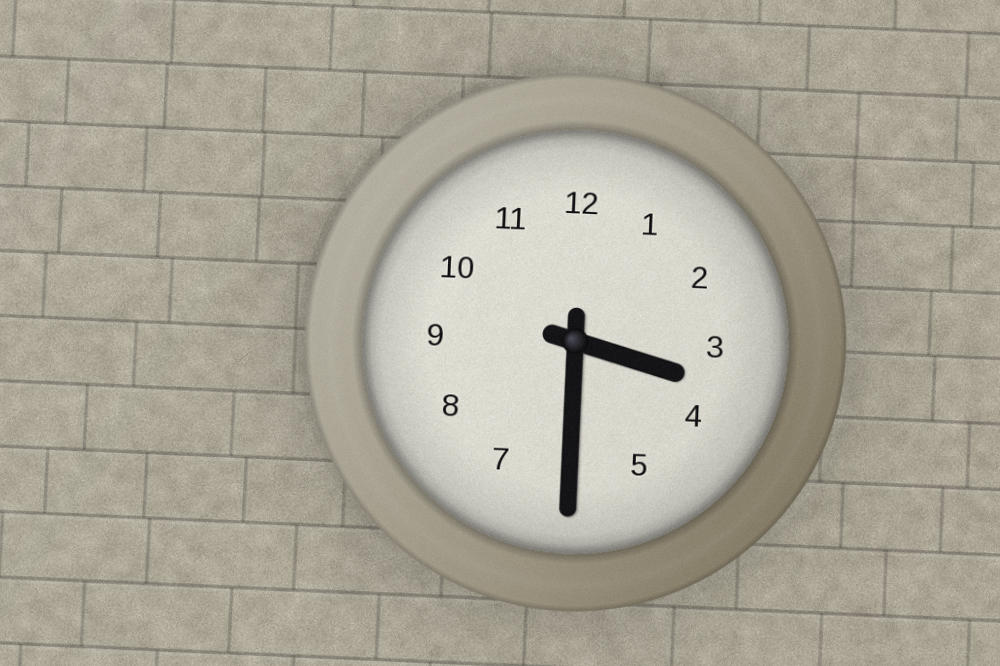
3h30
